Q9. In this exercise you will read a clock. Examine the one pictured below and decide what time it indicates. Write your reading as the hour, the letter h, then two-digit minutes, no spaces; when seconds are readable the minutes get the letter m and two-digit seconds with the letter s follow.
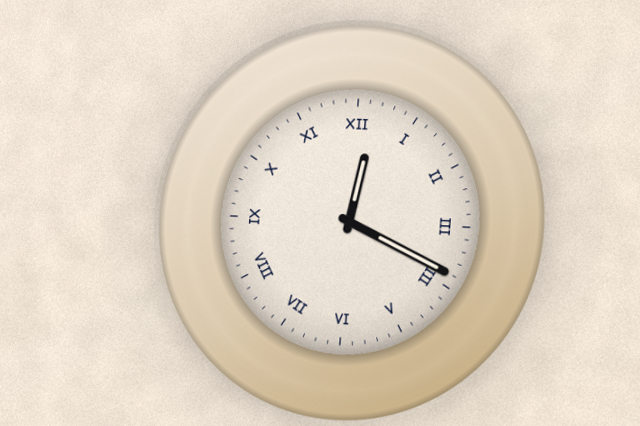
12h19
